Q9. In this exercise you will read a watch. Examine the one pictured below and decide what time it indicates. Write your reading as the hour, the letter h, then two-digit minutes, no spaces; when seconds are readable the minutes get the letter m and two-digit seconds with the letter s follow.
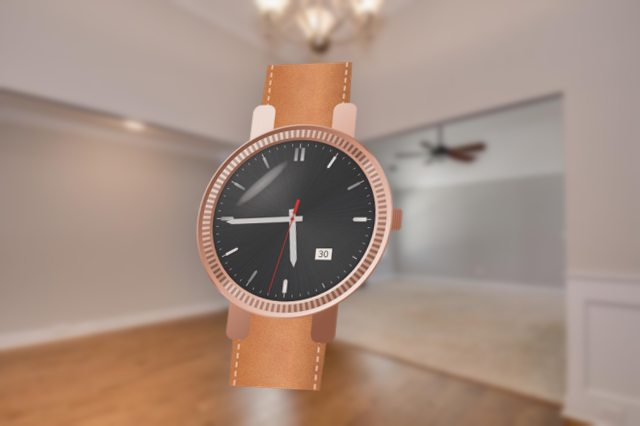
5h44m32s
